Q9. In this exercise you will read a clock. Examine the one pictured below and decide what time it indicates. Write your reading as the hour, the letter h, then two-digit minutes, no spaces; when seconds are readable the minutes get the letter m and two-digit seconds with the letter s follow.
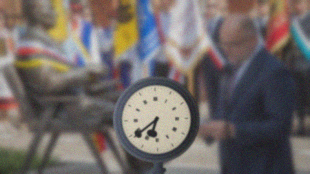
6h39
